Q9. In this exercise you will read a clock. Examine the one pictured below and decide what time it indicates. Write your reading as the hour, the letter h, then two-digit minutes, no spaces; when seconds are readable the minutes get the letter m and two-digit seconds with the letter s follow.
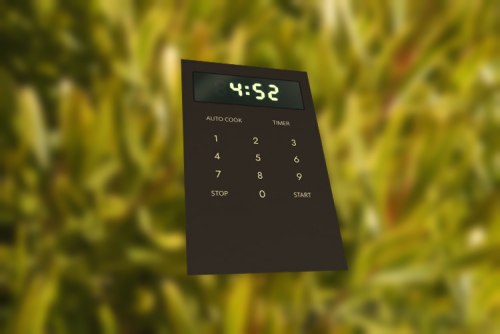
4h52
